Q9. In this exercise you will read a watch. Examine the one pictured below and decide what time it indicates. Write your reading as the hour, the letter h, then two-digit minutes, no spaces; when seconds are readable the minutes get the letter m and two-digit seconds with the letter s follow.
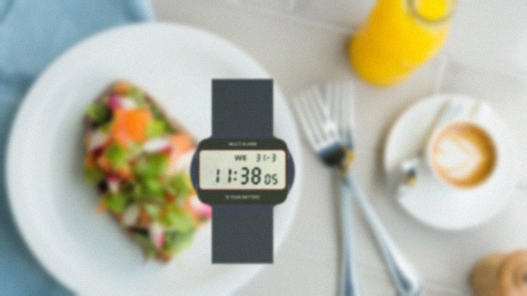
11h38m05s
